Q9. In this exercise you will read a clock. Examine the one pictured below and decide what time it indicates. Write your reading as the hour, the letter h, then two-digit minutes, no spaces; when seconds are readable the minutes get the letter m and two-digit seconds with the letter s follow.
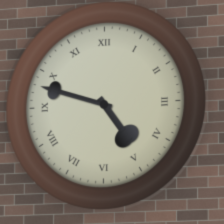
4h48
